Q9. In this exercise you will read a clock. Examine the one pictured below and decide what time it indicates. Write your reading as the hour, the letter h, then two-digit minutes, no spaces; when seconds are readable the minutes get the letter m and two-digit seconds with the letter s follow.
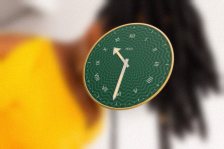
10h31
